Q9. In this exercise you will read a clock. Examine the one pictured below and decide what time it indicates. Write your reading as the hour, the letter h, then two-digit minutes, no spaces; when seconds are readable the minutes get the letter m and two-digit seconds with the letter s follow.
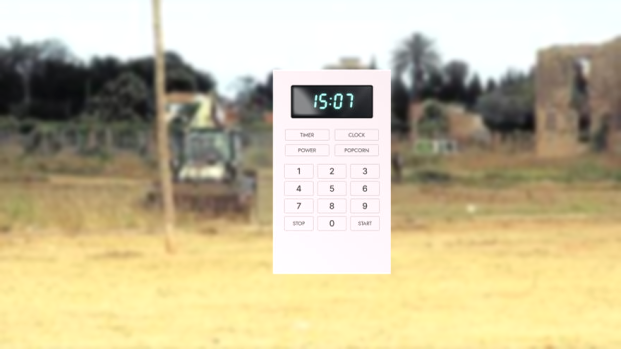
15h07
